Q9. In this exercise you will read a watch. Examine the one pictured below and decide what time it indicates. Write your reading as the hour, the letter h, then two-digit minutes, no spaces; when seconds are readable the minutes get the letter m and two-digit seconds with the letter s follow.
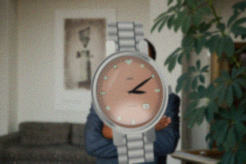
3h10
